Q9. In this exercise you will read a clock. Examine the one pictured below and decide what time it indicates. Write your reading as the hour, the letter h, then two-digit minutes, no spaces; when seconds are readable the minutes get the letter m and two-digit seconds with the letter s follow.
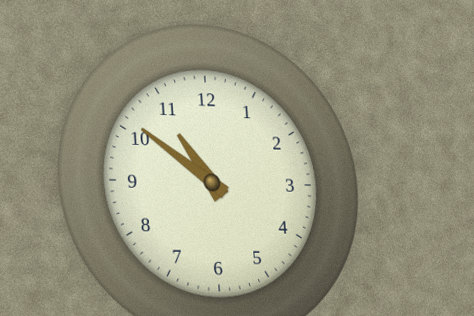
10h51
